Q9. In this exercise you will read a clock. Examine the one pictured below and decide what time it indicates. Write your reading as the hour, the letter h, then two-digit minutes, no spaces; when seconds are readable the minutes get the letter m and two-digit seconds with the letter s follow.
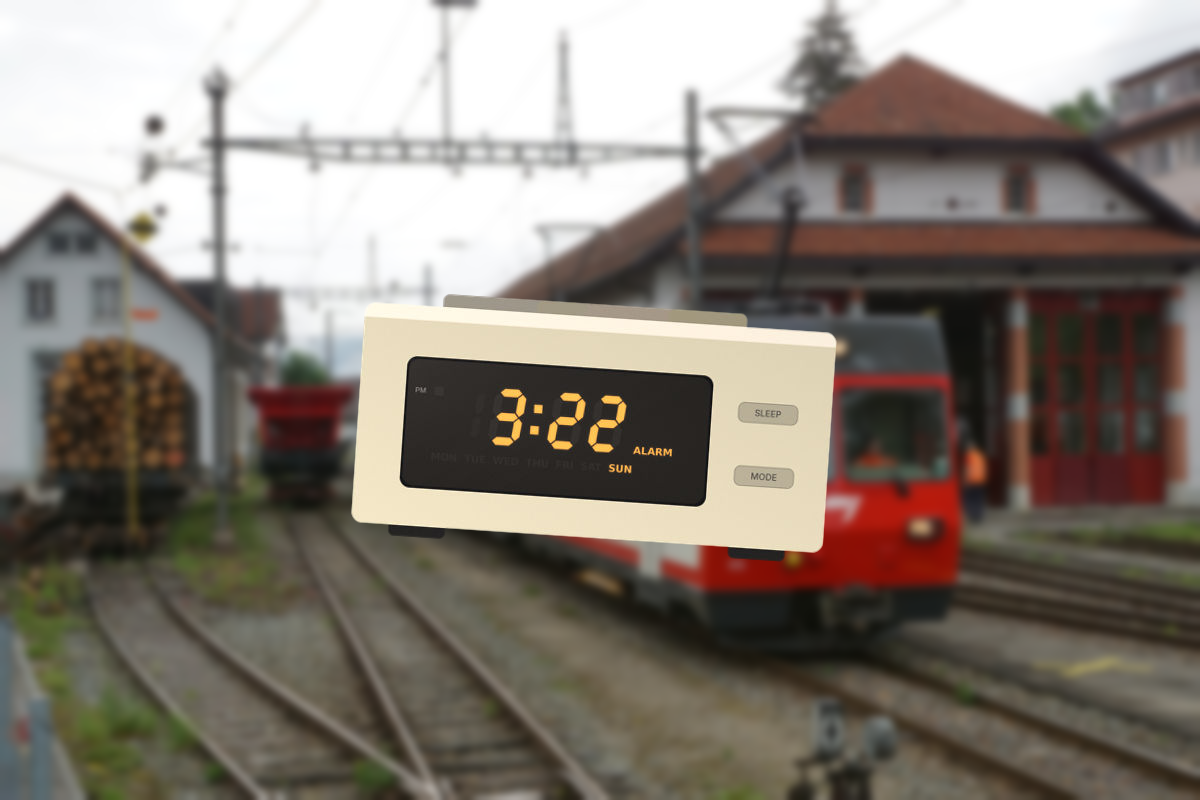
3h22
